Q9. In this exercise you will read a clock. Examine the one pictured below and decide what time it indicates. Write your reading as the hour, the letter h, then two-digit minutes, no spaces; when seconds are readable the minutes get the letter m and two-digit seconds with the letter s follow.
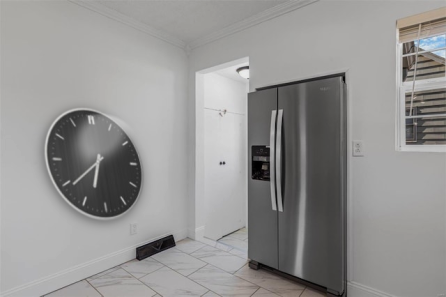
6h39
